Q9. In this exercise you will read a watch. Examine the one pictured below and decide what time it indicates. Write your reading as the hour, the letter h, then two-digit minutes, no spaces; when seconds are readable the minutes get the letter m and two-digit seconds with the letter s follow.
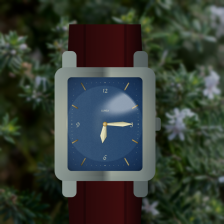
6h15
